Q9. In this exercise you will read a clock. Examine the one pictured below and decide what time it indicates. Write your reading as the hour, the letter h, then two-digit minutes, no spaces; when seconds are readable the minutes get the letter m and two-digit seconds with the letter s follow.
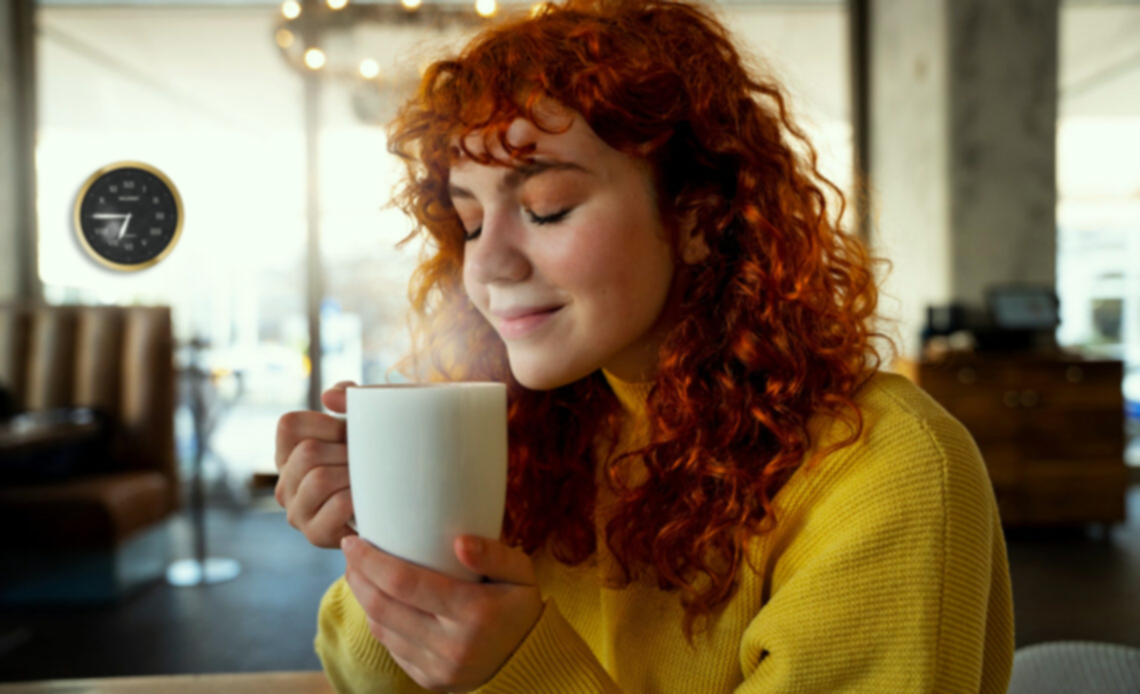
6h45
